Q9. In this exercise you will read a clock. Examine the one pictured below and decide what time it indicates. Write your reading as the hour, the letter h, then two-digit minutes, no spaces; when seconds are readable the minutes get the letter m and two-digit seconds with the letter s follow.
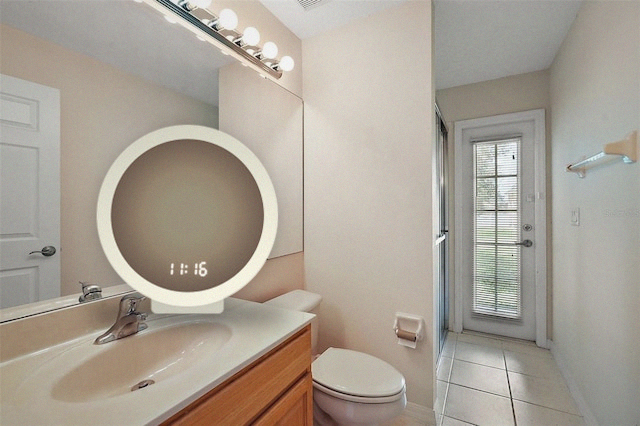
11h16
